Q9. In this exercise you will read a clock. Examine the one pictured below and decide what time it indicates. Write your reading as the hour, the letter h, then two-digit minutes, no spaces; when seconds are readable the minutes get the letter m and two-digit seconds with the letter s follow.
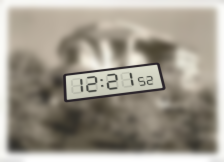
12h21m52s
